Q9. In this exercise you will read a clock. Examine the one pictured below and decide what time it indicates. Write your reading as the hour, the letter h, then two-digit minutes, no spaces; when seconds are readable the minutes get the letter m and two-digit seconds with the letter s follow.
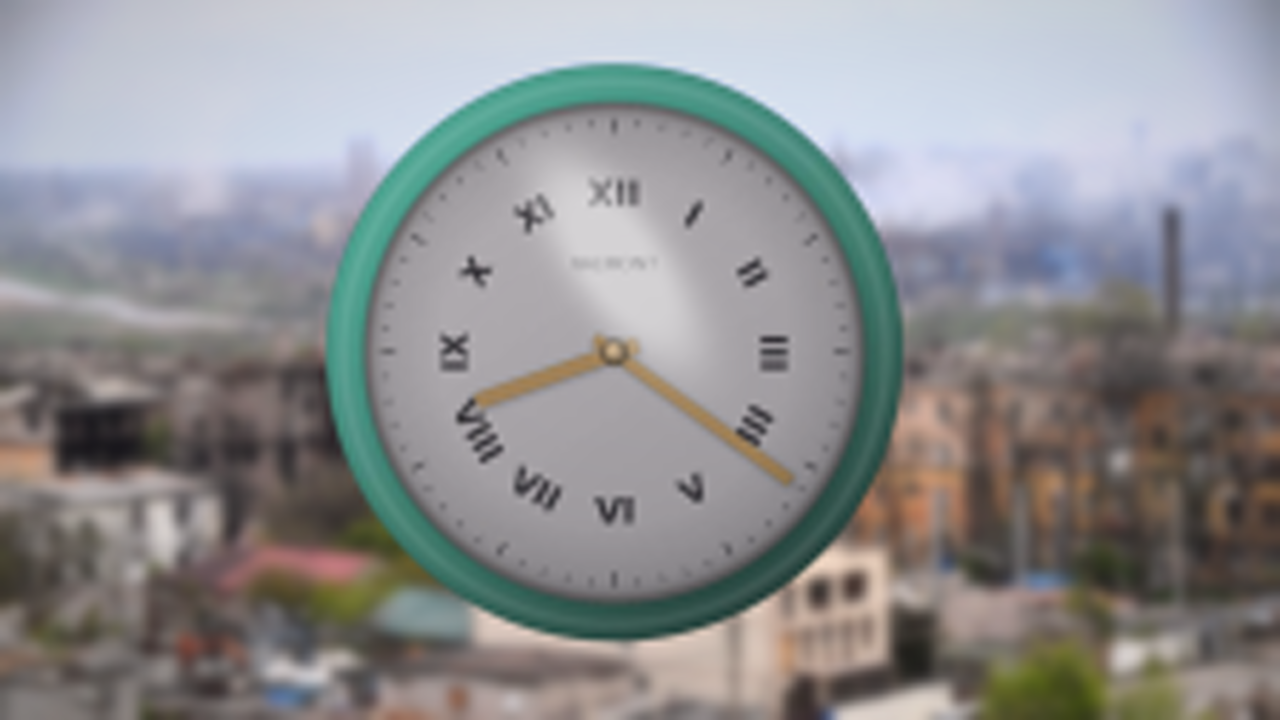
8h21
